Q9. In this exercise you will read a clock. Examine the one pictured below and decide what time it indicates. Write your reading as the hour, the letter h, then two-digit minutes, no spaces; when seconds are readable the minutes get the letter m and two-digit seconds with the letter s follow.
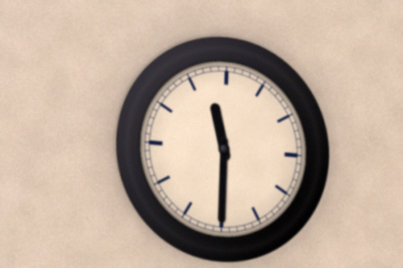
11h30
